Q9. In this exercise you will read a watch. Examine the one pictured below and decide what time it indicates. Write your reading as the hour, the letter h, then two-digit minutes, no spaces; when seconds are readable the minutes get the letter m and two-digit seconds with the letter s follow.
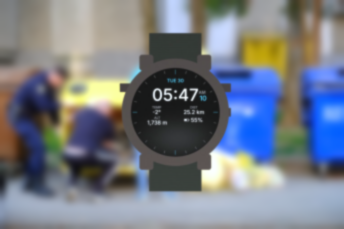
5h47
